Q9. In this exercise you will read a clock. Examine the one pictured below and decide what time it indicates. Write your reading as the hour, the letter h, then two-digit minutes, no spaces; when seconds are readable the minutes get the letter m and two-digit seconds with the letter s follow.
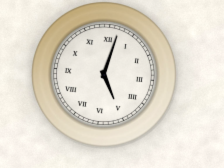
5h02
